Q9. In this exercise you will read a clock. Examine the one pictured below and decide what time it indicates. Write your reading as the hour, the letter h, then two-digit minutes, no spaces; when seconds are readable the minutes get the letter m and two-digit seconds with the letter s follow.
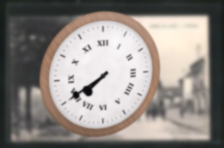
7h40
